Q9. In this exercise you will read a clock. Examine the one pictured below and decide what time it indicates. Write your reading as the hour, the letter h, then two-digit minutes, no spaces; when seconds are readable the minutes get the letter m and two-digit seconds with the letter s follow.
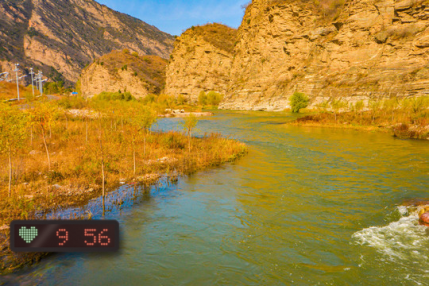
9h56
